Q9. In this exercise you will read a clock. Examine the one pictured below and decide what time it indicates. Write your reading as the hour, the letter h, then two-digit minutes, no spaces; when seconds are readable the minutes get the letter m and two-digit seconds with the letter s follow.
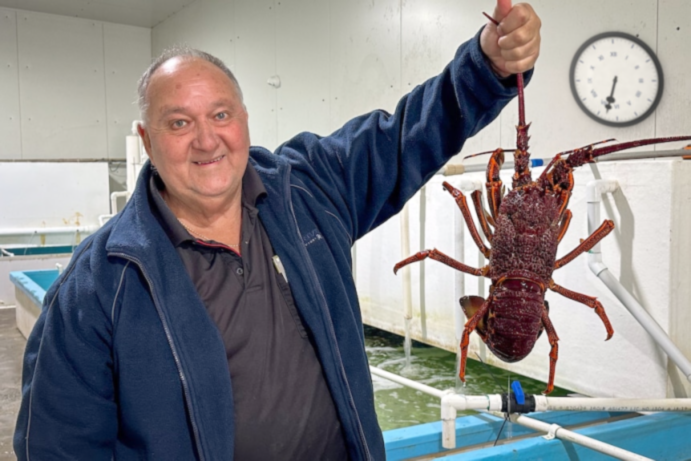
6h33
